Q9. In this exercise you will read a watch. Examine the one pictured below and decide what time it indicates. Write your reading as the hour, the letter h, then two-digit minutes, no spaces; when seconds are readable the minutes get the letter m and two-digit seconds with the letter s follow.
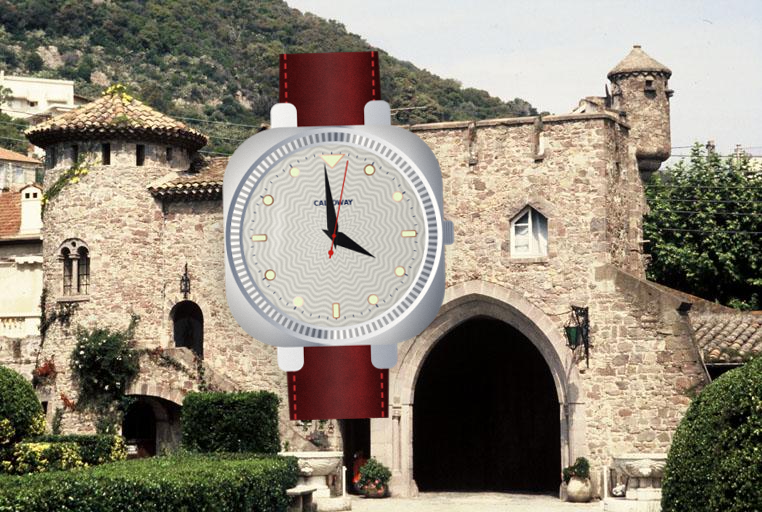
3h59m02s
